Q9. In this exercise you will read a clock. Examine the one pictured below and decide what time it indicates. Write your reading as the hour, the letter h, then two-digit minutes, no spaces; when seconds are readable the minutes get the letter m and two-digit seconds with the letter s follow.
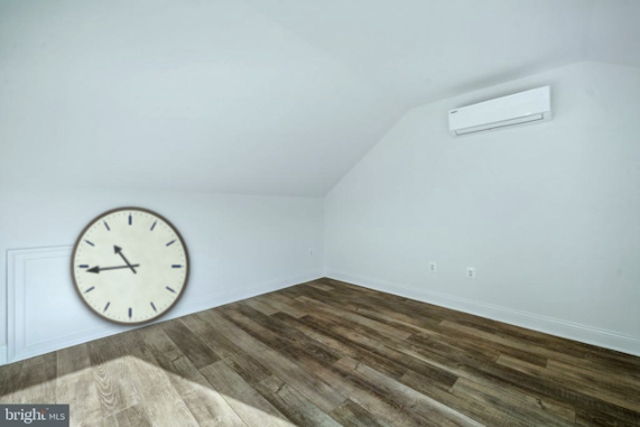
10h44
